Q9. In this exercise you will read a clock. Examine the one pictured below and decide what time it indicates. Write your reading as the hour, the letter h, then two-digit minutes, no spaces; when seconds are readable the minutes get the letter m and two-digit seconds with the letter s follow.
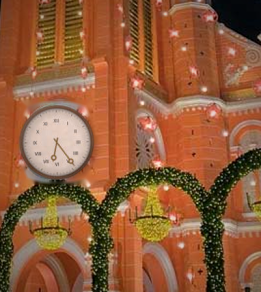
6h24
